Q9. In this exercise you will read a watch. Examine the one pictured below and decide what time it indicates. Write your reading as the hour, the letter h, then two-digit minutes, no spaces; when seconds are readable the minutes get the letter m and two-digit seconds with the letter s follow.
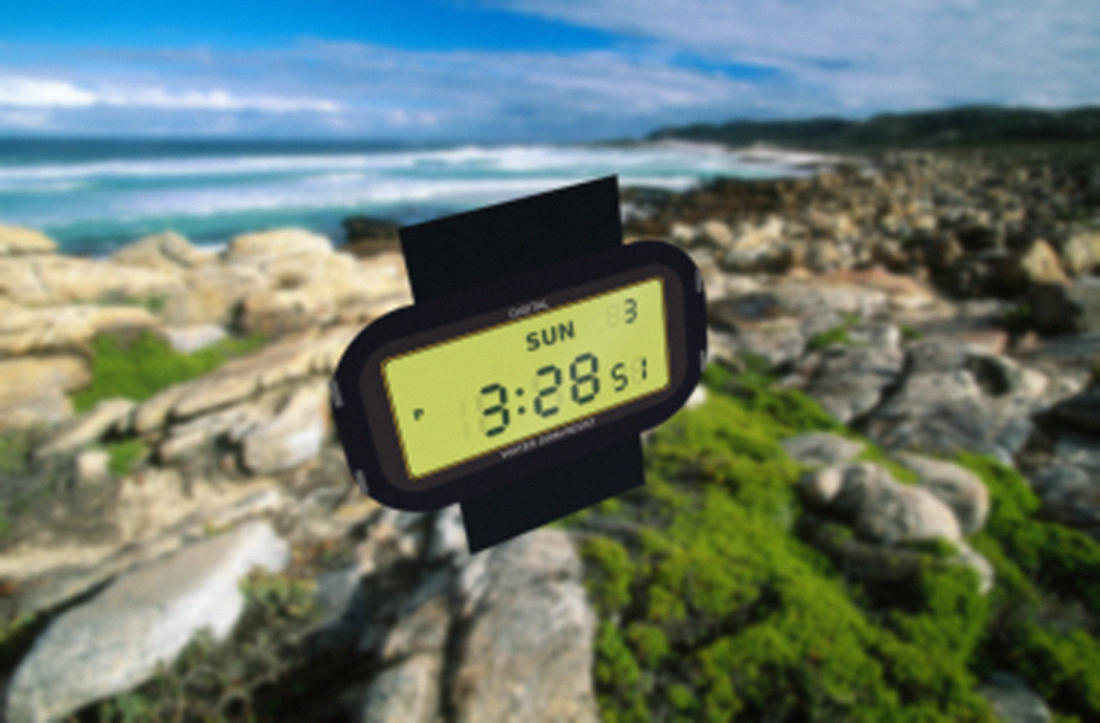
3h28m51s
